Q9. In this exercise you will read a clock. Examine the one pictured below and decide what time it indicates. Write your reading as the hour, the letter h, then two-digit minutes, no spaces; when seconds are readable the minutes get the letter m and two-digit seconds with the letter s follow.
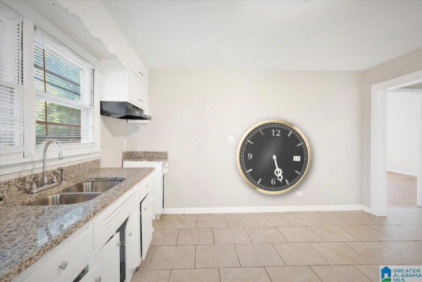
5h27
